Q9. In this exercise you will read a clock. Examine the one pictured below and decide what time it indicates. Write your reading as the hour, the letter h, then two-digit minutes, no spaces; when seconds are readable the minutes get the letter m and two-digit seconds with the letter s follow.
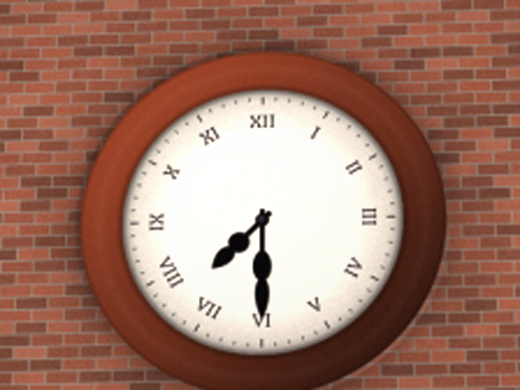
7h30
